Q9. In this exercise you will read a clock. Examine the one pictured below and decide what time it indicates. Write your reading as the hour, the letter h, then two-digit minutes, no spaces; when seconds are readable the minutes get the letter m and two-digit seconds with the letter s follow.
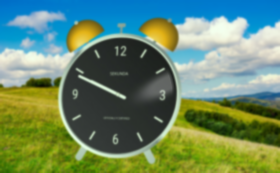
9h49
